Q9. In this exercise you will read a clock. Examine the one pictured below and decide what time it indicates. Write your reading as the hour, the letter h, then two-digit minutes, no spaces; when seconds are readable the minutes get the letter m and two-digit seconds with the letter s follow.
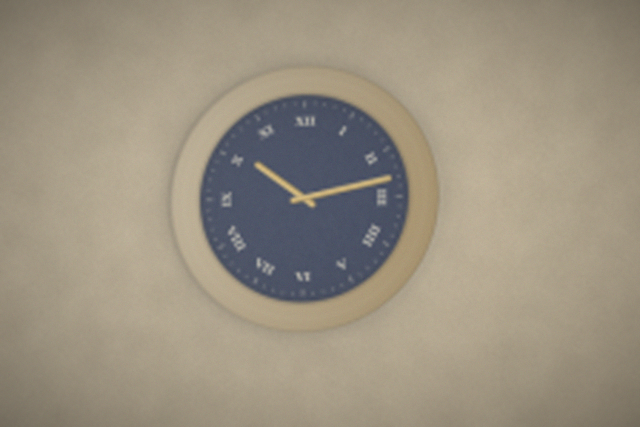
10h13
